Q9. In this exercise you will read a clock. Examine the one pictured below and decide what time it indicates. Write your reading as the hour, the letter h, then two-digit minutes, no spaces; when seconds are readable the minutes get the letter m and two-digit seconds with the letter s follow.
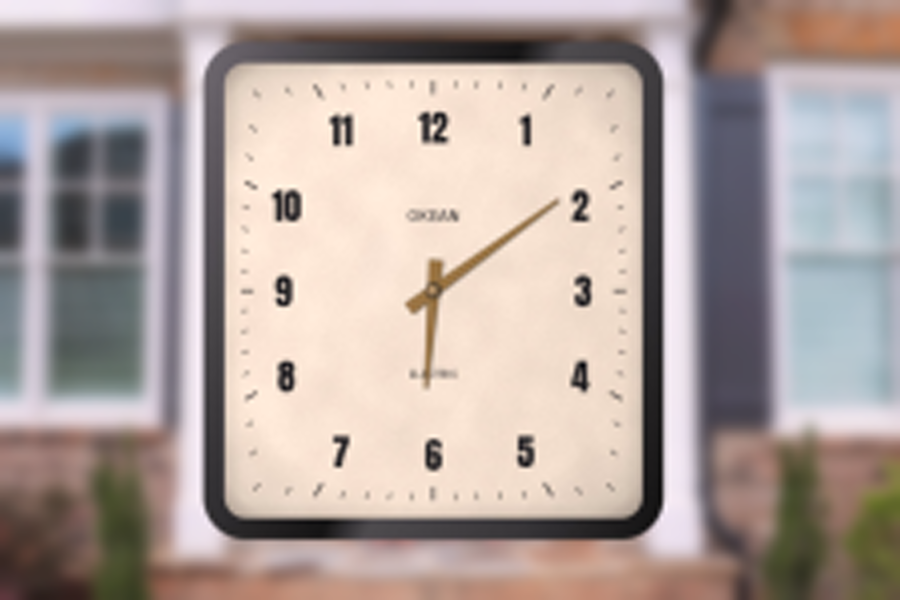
6h09
